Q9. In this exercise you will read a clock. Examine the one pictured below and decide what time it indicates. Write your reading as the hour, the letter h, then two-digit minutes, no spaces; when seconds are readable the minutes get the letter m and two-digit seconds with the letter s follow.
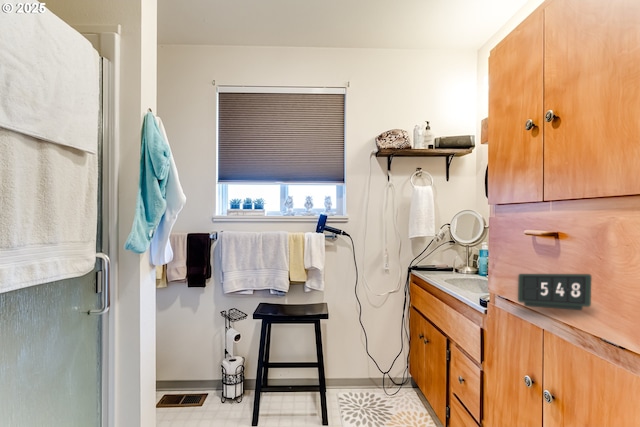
5h48
